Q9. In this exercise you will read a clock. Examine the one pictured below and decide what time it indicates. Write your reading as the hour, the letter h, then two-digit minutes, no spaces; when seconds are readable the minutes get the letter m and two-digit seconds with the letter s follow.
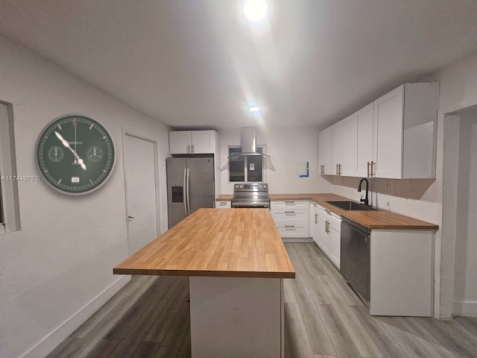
4h53
